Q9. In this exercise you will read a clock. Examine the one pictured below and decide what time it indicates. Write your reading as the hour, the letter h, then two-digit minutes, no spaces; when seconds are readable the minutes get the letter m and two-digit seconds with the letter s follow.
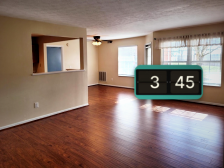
3h45
